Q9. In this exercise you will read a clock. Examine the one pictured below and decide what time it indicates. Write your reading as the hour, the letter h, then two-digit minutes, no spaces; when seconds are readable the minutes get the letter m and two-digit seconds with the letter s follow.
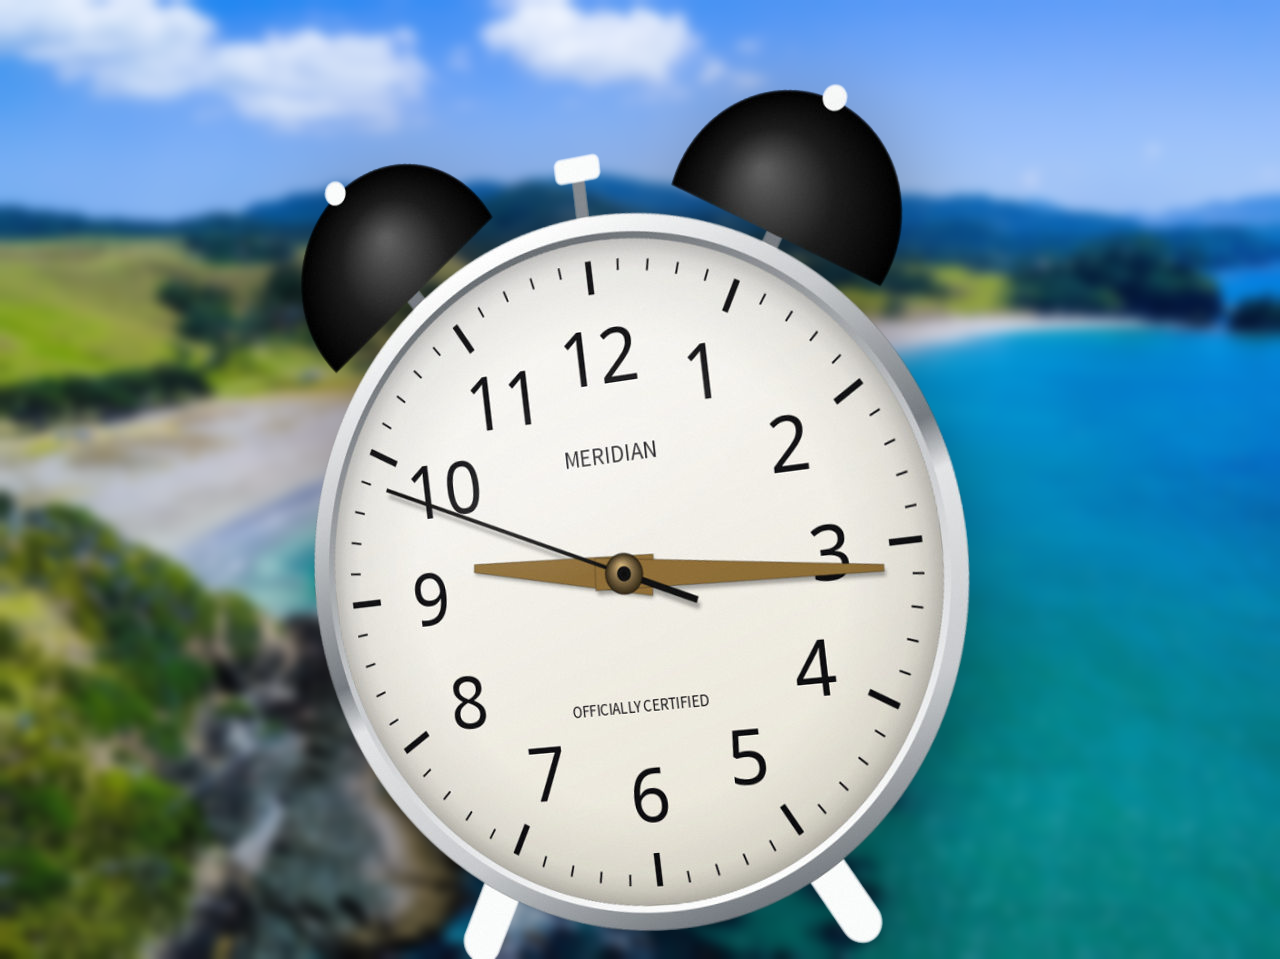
9h15m49s
